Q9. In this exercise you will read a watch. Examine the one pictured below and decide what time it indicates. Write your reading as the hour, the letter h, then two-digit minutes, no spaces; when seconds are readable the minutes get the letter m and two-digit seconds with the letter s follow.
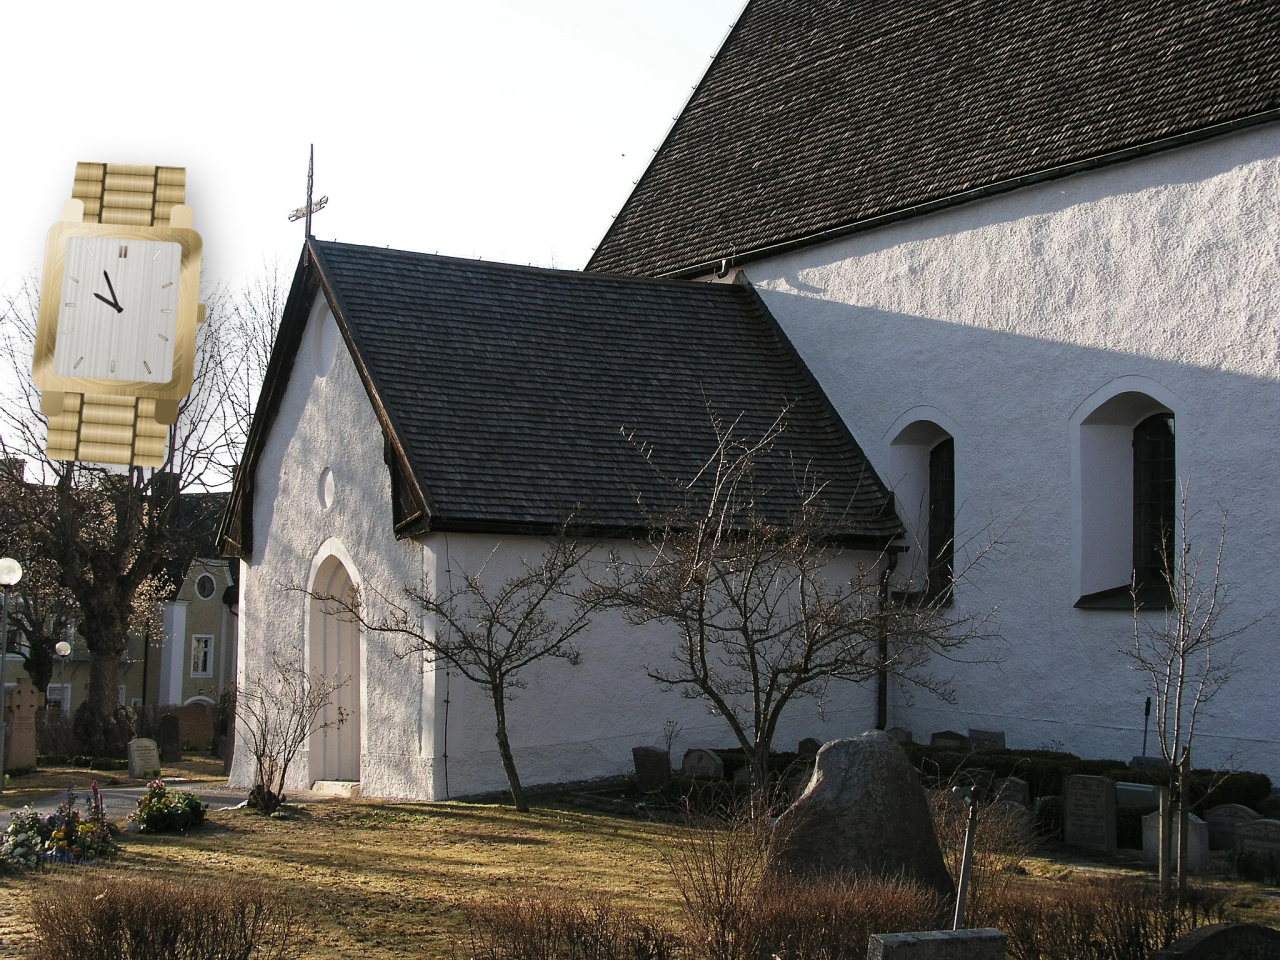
9h56
